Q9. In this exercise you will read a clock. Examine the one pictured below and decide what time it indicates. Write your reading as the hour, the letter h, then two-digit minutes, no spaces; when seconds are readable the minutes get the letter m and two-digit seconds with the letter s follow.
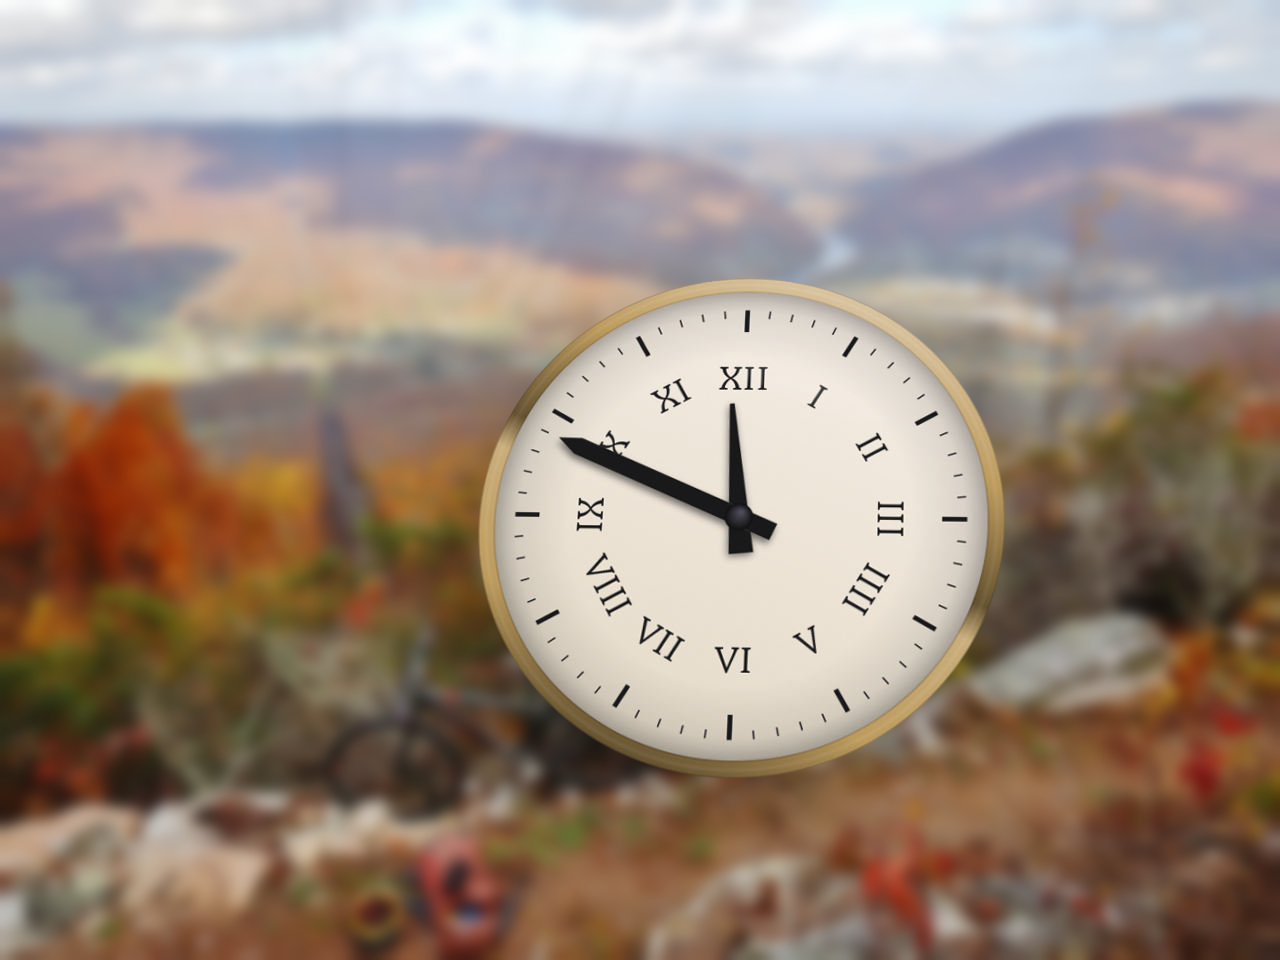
11h49
